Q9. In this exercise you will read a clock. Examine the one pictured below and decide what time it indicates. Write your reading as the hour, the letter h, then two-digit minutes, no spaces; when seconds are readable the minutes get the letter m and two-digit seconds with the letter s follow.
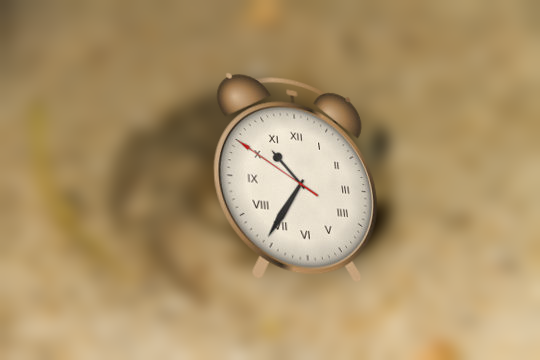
10h35m50s
